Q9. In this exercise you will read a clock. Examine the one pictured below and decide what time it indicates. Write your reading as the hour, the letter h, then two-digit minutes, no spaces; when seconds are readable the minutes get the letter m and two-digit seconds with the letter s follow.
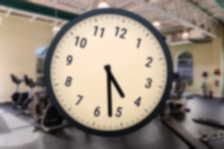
4h27
